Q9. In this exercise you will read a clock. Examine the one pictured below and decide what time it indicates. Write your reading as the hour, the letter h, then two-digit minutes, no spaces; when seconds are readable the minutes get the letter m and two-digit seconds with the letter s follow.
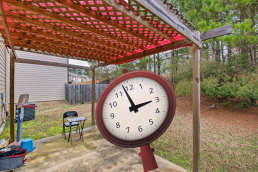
2h58
